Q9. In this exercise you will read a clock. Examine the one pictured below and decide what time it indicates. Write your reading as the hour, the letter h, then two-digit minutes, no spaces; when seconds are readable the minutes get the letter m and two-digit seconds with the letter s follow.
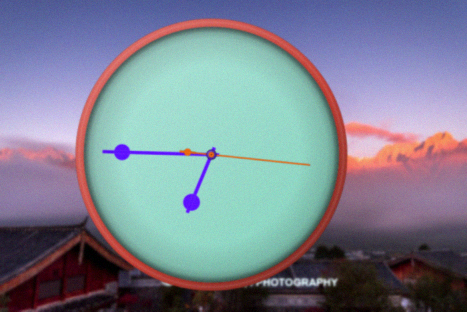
6h45m16s
